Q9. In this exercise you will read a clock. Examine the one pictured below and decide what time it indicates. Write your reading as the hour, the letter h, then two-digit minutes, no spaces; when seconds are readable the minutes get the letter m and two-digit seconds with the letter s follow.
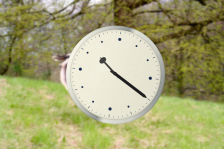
10h20
